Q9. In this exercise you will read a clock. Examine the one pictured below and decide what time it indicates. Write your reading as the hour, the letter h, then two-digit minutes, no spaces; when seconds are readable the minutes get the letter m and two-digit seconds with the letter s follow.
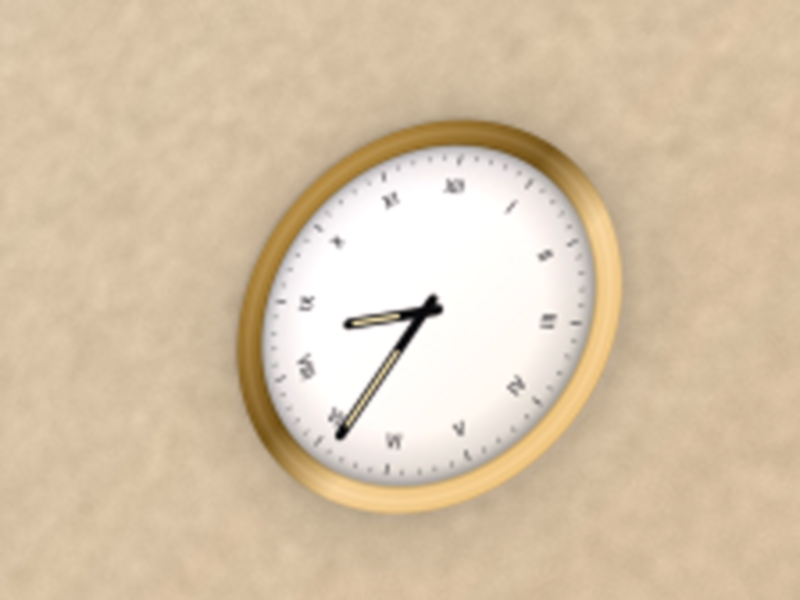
8h34
